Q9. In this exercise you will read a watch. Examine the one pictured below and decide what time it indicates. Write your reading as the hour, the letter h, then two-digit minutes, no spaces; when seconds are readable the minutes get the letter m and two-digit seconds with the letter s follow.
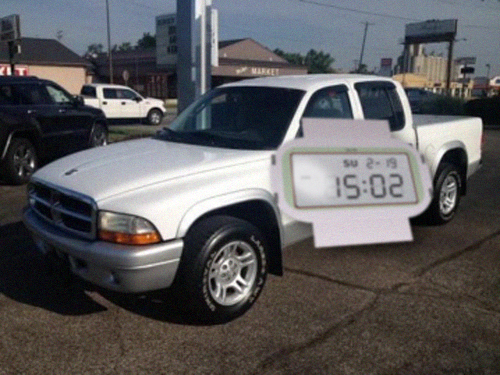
15h02
